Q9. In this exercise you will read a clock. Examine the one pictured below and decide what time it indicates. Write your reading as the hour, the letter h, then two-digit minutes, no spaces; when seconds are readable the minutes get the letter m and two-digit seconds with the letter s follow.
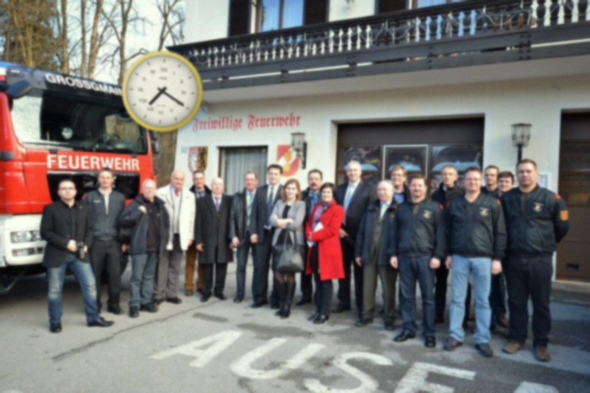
7h20
